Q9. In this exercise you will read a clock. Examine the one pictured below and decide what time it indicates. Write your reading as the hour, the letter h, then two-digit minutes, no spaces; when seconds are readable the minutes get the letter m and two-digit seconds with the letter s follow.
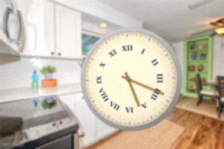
5h19
